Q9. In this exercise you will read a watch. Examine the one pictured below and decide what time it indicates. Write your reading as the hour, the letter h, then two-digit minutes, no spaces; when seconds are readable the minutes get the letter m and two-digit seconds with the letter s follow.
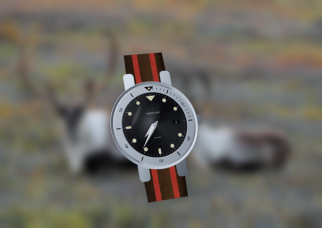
7h36
